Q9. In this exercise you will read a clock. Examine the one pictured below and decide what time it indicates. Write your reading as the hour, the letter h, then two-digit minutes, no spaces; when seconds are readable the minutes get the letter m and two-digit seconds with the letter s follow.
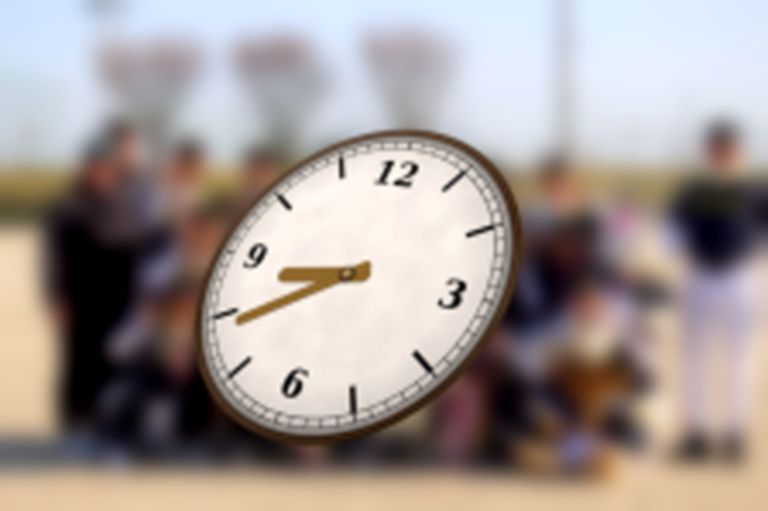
8h39
